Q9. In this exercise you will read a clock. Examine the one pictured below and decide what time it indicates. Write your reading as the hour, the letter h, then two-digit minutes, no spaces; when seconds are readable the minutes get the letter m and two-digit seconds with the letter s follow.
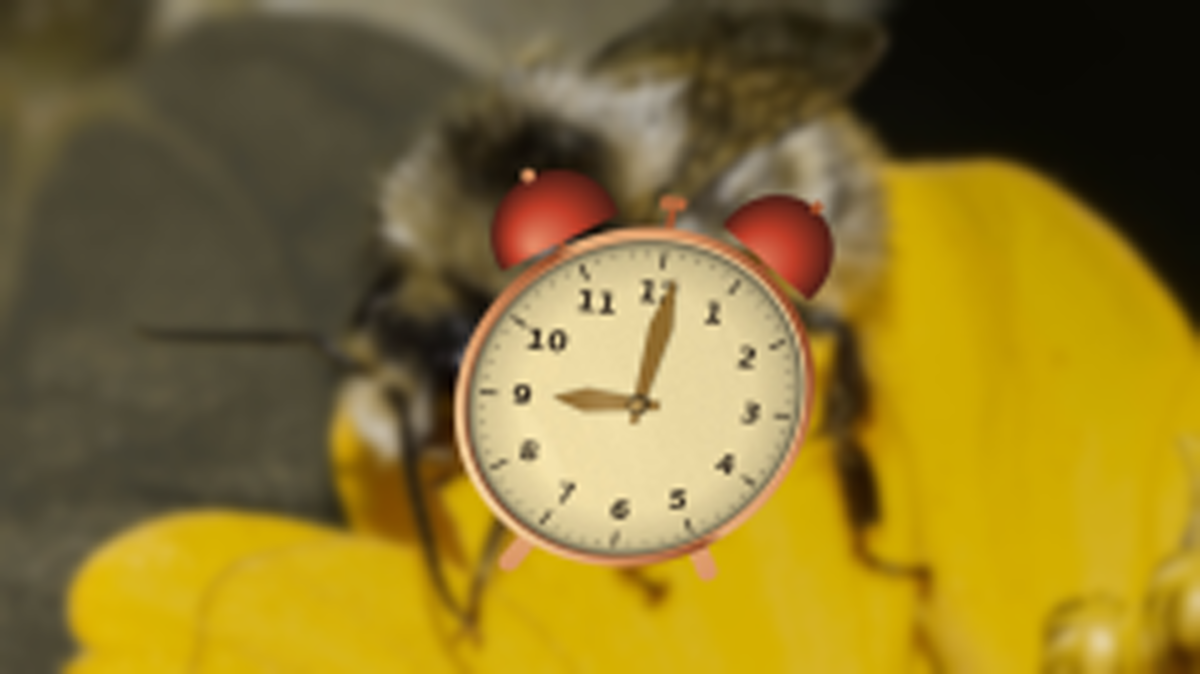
9h01
